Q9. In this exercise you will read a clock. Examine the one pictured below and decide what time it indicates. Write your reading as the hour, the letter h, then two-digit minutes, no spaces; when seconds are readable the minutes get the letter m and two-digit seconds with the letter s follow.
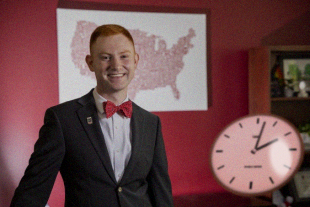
2h02
